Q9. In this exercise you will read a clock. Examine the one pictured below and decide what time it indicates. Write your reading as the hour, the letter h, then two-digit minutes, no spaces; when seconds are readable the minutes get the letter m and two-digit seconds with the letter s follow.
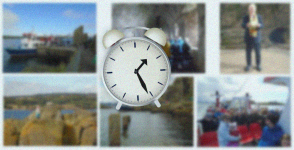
1h26
